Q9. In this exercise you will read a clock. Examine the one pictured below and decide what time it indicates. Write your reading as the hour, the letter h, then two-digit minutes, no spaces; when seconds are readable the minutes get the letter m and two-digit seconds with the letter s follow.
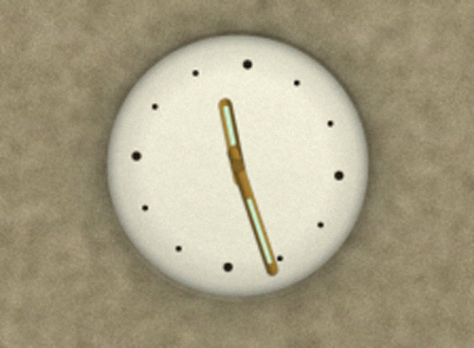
11h26
